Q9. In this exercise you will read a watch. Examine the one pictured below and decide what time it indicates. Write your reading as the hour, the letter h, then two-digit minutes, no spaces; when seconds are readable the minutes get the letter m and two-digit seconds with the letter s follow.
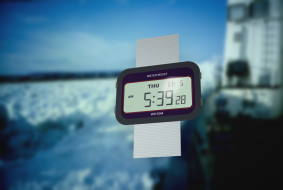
5h39m28s
